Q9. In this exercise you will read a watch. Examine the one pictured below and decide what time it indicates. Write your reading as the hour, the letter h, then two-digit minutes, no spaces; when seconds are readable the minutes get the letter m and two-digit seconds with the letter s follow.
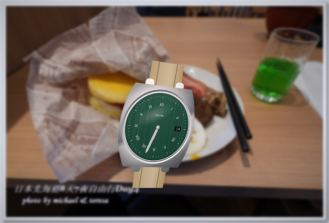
6h33
